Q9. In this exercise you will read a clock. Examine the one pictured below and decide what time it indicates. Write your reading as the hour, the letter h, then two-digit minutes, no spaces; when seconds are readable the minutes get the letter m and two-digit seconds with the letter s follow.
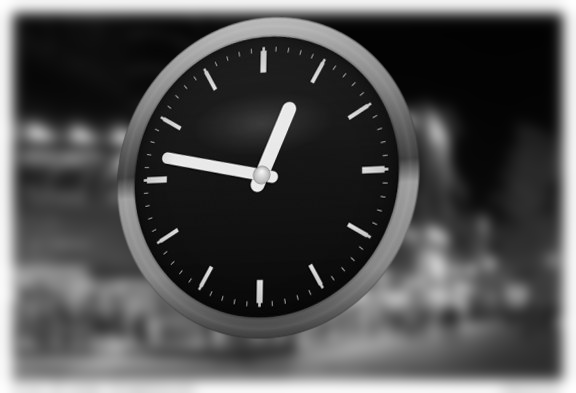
12h47
